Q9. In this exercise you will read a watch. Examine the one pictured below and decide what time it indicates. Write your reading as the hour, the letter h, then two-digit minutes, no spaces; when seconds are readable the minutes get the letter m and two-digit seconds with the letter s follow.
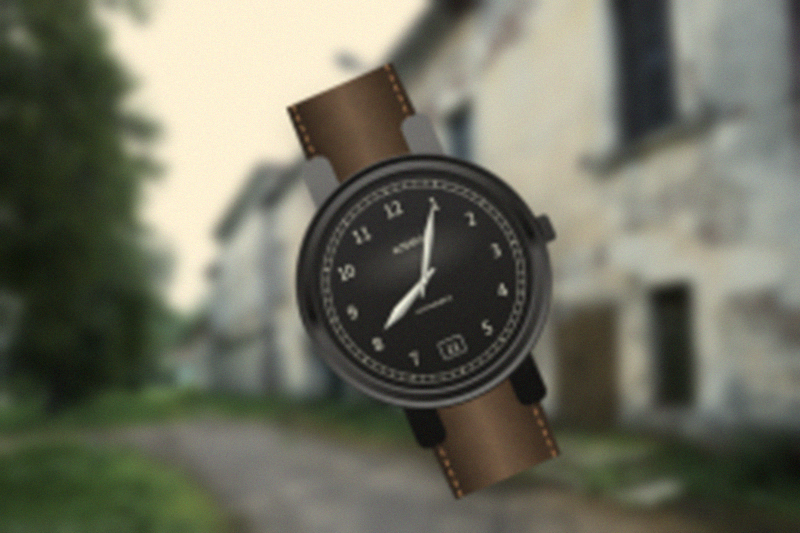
8h05
